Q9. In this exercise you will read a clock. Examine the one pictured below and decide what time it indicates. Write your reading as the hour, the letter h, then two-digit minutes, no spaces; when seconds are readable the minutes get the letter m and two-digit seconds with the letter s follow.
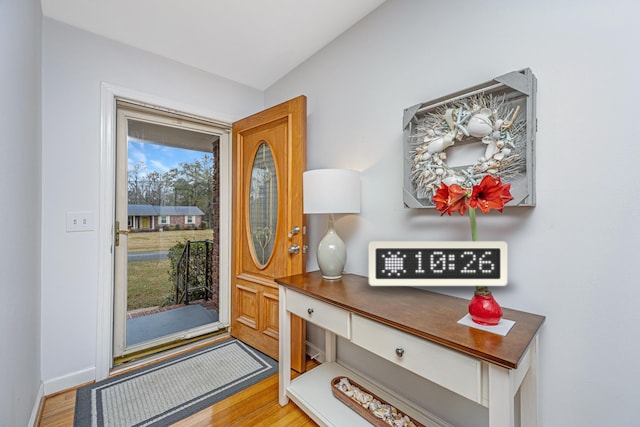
10h26
